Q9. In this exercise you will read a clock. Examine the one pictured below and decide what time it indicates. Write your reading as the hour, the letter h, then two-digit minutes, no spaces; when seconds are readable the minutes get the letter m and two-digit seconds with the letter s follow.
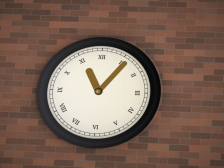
11h06
